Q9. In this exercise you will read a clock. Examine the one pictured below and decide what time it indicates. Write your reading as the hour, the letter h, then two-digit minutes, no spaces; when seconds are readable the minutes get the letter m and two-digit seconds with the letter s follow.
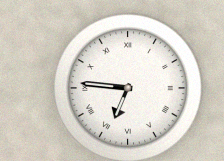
6h46
